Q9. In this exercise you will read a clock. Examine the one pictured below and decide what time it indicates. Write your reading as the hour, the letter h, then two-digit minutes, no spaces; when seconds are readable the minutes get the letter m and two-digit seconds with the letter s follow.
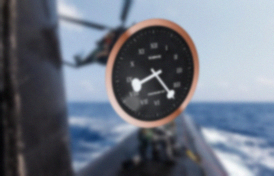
8h24
